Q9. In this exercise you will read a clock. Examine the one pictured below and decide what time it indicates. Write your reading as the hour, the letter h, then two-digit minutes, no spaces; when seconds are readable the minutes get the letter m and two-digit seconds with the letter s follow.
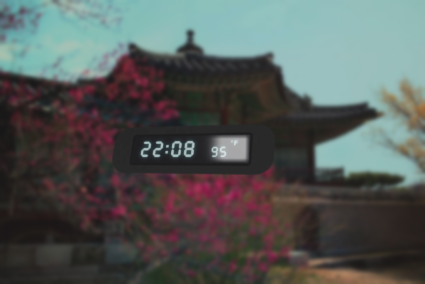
22h08
